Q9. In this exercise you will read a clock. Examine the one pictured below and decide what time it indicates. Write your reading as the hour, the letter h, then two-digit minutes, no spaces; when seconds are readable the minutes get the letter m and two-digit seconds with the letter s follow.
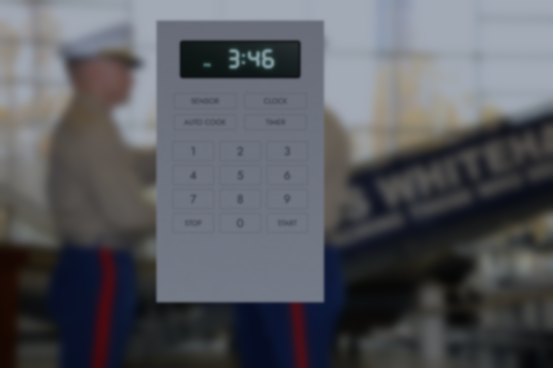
3h46
